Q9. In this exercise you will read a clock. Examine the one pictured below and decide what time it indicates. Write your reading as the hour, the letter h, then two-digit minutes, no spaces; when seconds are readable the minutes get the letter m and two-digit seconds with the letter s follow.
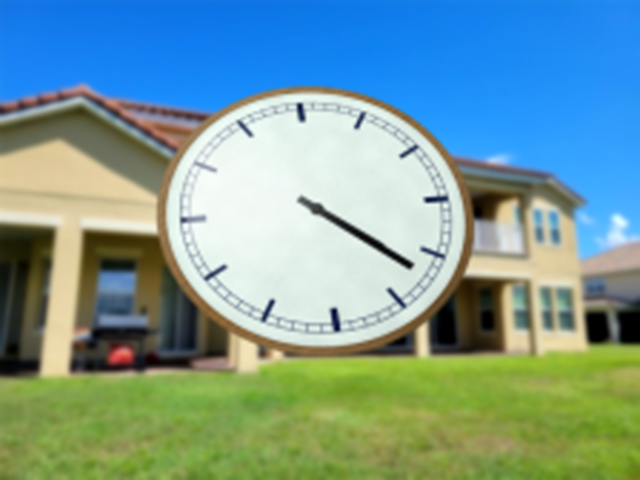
4h22
